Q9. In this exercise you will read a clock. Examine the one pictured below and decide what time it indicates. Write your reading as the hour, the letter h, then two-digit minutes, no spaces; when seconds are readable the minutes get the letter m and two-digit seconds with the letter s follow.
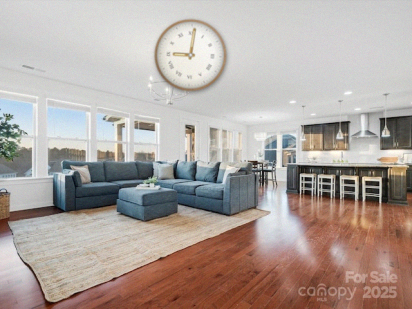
9h01
